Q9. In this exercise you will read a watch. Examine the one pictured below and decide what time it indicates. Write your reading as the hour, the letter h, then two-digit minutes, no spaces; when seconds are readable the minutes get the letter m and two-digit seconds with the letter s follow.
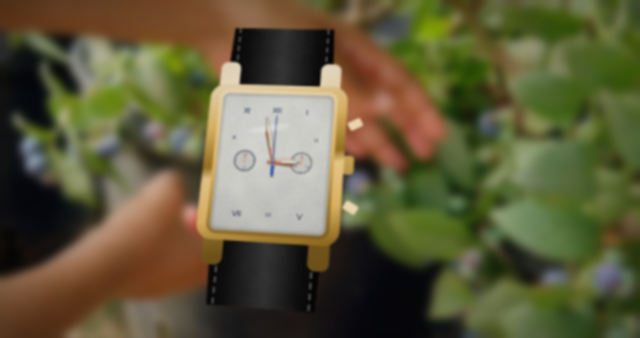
2h58
